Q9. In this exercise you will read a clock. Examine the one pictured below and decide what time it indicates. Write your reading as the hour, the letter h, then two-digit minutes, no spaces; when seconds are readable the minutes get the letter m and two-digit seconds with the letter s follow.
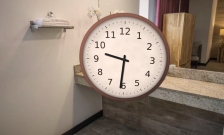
9h31
